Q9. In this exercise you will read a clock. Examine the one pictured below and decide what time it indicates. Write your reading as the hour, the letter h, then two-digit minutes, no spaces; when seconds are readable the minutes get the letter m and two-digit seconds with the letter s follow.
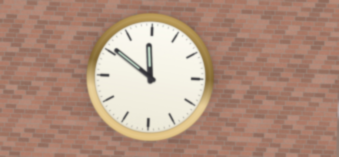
11h51
